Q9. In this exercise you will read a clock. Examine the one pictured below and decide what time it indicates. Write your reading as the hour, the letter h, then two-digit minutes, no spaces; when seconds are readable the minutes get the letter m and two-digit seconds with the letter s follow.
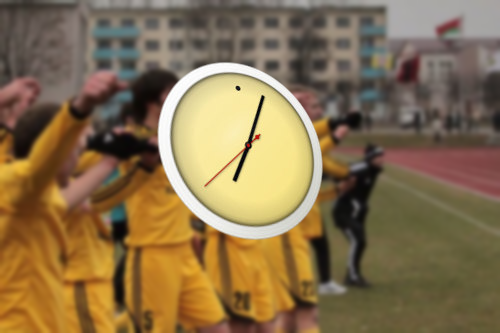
7h04m39s
